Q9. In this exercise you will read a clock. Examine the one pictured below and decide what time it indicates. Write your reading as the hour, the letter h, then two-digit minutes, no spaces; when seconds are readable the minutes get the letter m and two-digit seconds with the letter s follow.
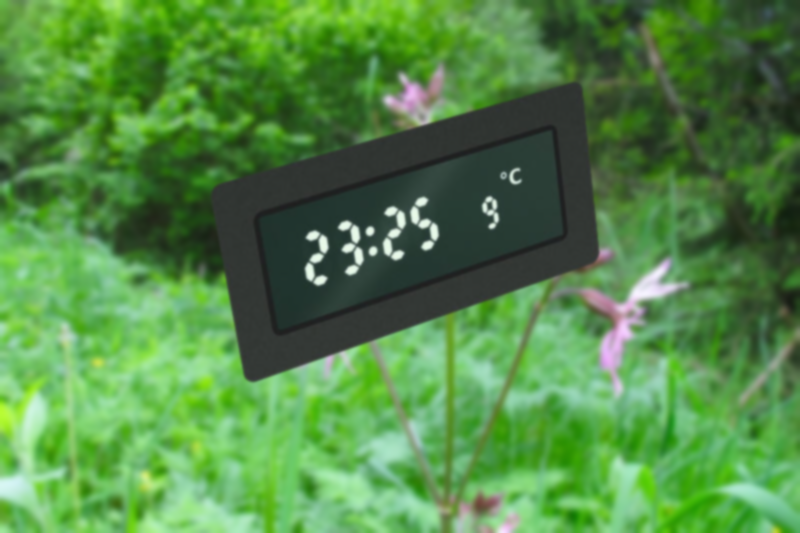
23h25
